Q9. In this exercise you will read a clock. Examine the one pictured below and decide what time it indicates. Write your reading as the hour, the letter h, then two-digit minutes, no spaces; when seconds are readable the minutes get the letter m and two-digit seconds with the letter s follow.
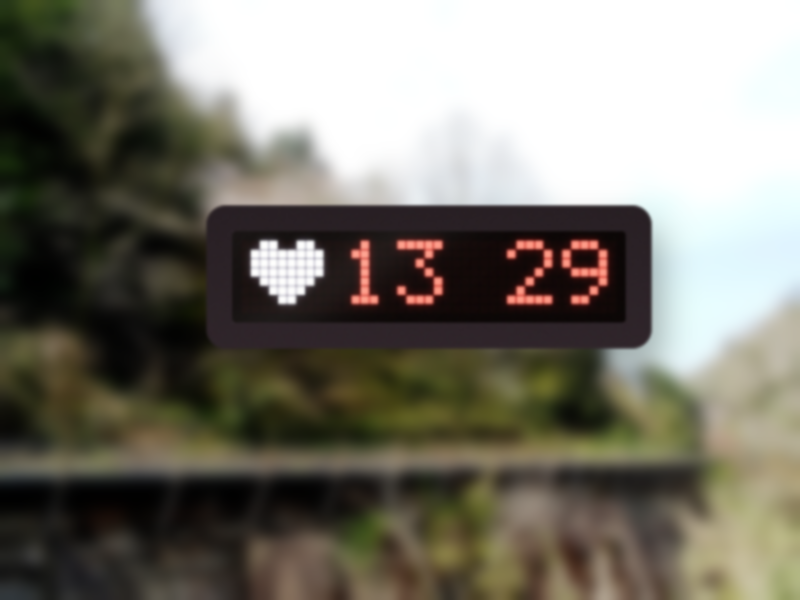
13h29
